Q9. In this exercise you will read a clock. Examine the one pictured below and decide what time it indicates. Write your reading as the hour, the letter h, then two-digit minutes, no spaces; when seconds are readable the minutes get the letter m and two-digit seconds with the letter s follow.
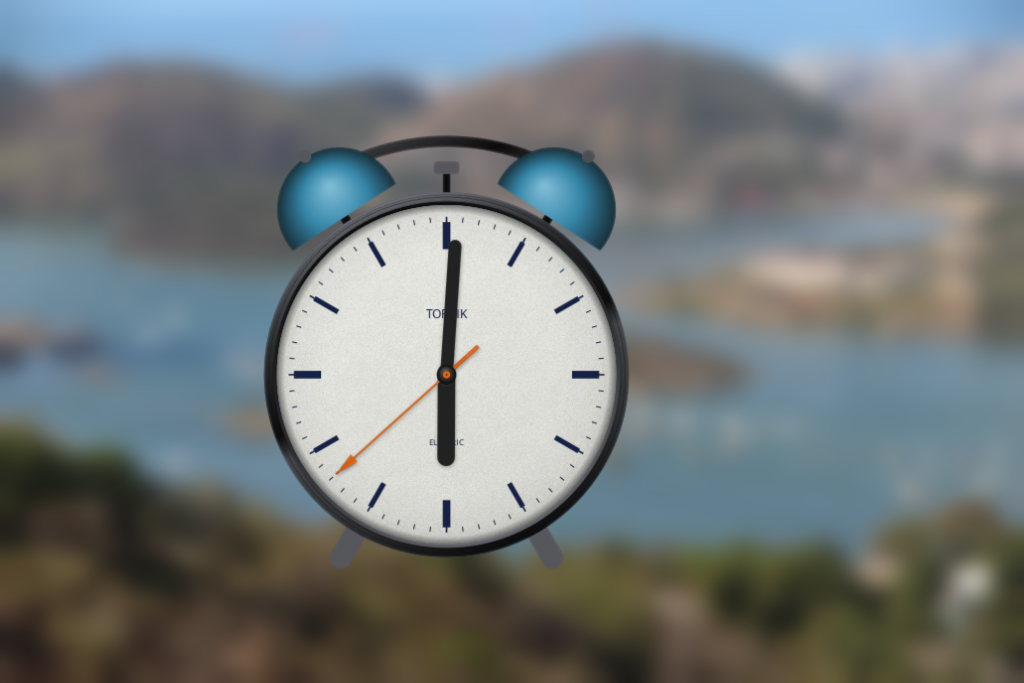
6h00m38s
